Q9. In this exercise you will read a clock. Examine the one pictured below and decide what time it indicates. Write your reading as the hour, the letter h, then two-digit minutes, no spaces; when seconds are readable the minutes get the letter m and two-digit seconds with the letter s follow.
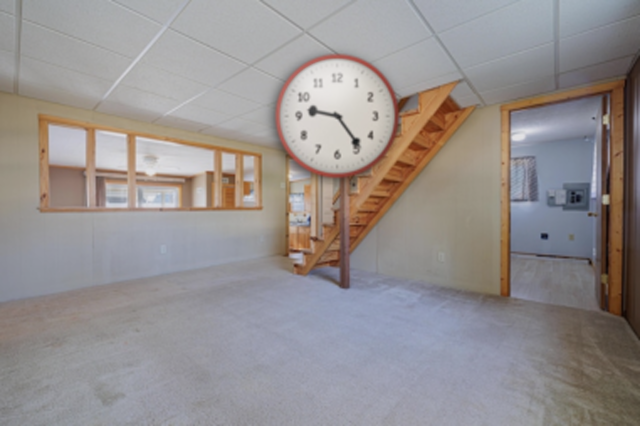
9h24
